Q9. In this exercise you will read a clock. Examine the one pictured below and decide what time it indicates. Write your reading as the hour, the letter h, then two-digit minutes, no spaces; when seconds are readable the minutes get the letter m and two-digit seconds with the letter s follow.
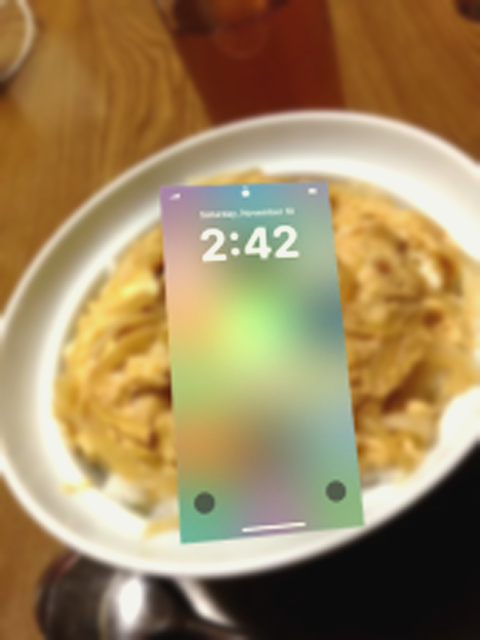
2h42
